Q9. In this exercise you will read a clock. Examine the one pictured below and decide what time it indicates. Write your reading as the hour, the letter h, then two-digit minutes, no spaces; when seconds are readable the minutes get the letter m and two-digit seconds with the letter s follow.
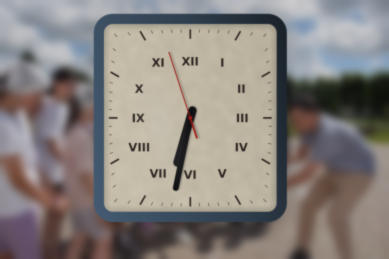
6h31m57s
